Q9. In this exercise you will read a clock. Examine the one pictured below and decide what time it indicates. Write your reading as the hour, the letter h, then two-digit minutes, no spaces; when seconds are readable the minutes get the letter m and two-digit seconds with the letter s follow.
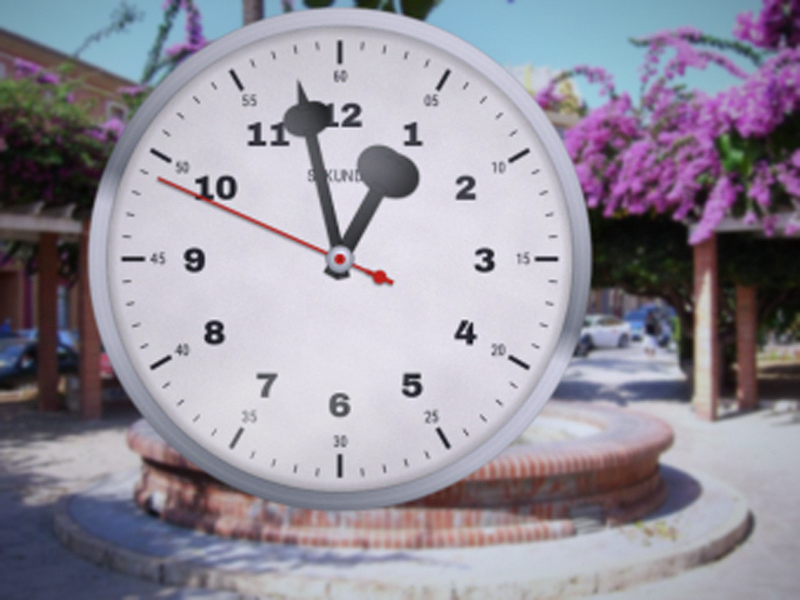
12h57m49s
